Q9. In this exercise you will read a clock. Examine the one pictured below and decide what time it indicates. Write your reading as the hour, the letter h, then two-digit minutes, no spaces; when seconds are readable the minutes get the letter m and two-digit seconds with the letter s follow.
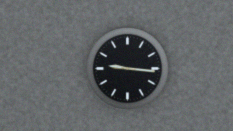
9h16
